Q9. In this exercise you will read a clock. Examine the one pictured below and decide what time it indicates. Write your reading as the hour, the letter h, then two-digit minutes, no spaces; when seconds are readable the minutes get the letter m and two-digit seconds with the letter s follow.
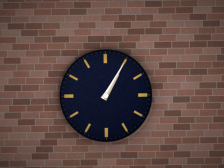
1h05
